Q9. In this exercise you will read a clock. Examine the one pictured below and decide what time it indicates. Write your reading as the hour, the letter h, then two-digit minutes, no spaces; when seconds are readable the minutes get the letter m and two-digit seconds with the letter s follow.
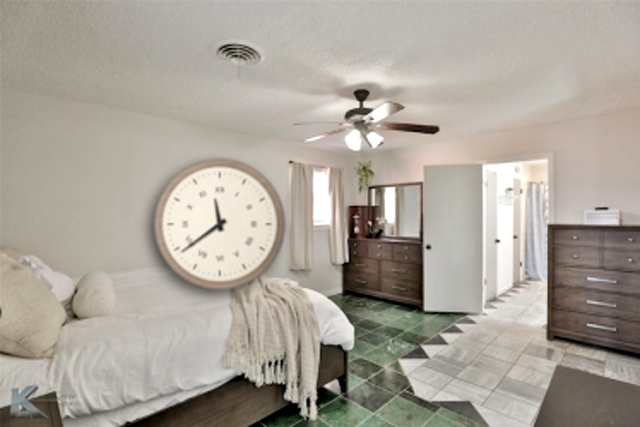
11h39
